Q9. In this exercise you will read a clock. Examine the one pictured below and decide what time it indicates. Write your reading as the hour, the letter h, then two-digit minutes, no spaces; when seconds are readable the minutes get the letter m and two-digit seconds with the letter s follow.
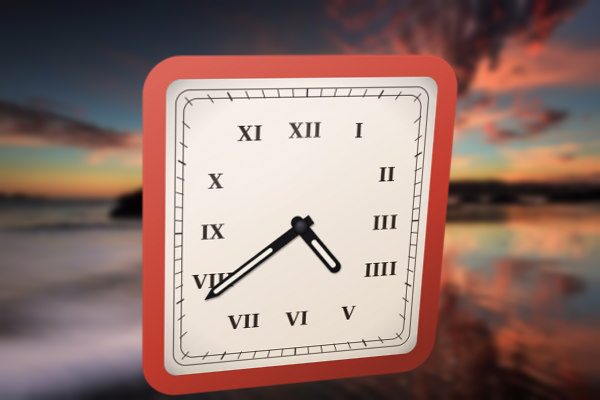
4h39
